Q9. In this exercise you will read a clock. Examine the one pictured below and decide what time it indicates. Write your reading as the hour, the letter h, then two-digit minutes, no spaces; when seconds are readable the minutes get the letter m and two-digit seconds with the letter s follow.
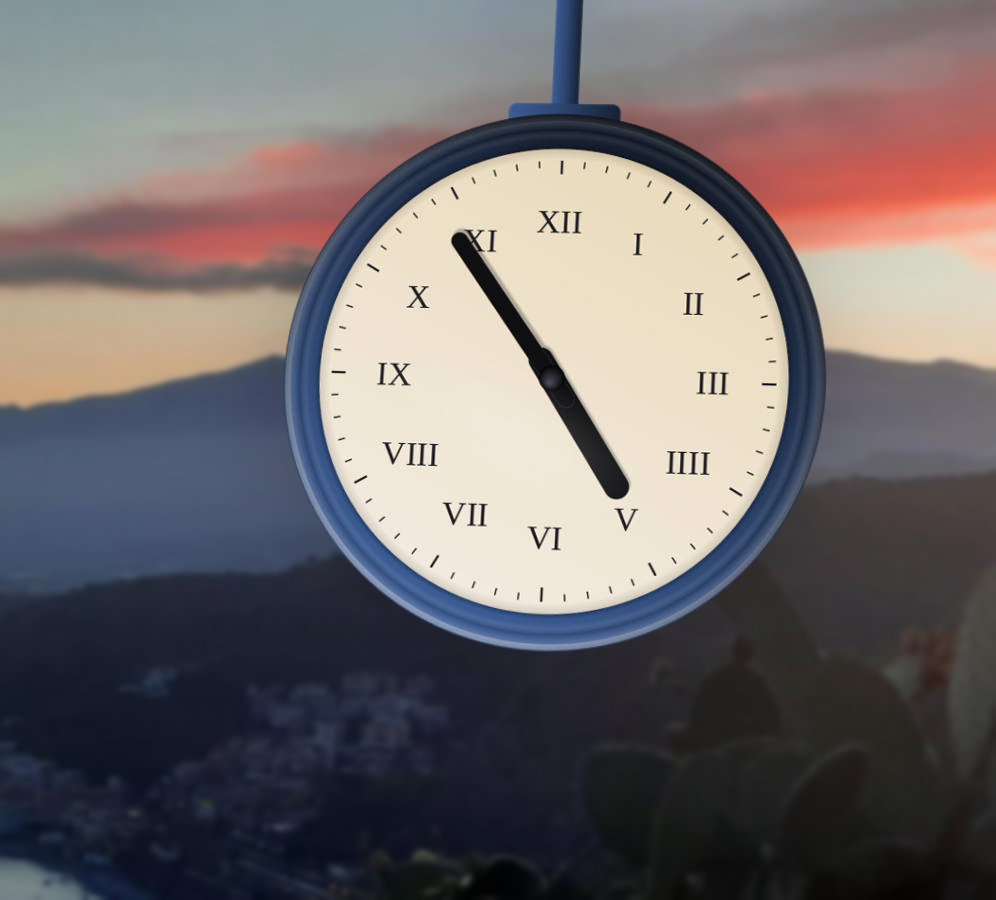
4h54
